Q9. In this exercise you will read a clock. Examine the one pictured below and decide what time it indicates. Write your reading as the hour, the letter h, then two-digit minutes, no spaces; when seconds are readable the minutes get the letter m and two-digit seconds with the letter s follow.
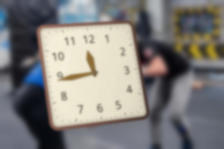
11h44
